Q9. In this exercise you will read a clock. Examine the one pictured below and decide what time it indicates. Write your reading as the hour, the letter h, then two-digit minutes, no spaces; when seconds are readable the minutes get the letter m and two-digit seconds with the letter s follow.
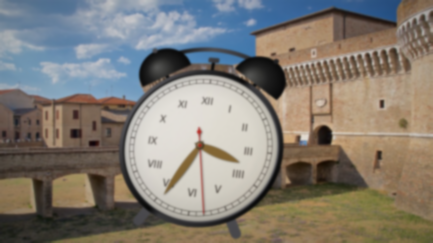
3h34m28s
